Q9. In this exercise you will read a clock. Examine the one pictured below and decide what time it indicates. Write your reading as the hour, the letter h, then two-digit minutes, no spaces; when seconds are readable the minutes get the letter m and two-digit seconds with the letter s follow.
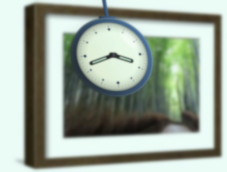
3h42
